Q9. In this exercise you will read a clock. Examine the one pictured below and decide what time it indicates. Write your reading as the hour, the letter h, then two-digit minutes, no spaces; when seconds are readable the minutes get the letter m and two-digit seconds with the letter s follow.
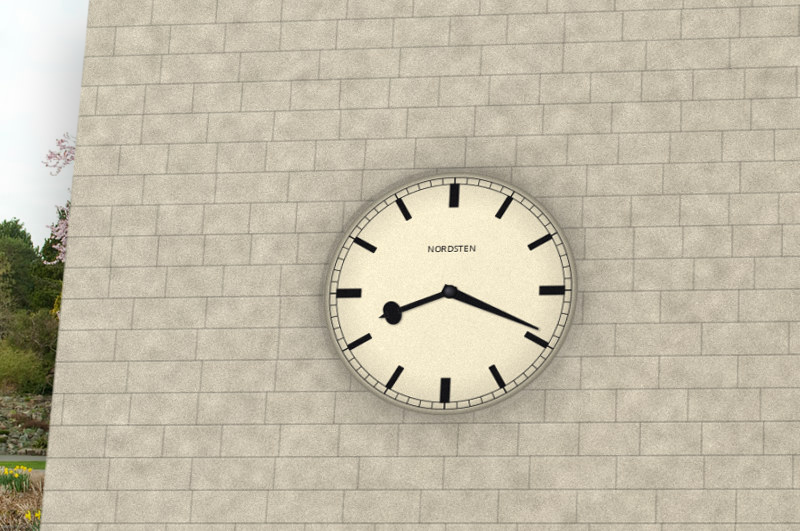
8h19
